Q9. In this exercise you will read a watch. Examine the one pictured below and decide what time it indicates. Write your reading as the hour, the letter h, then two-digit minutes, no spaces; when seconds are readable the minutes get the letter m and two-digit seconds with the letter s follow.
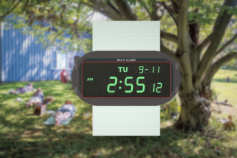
2h55m12s
